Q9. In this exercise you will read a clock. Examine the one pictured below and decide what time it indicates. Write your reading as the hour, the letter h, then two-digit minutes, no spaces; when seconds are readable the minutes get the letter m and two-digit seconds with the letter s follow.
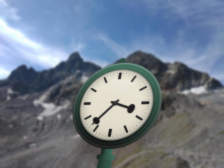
3h37
